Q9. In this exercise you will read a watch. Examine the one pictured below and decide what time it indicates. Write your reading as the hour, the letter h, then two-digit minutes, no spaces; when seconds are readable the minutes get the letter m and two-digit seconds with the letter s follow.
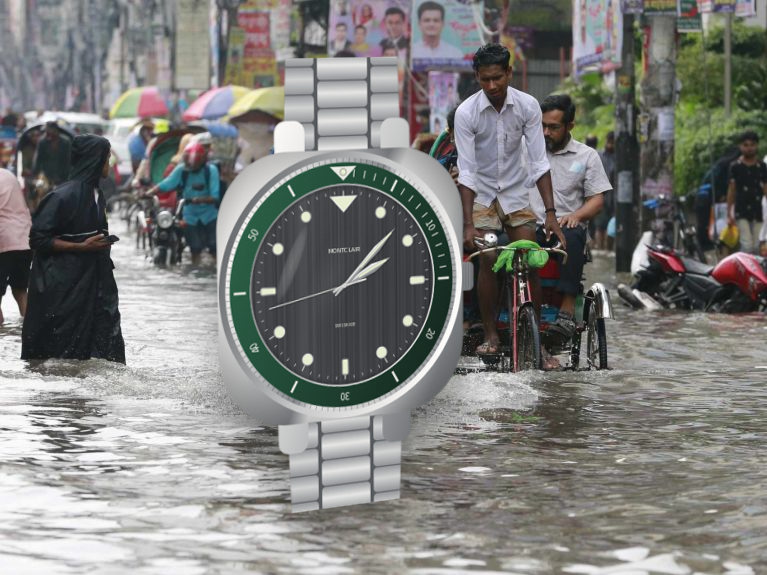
2h07m43s
